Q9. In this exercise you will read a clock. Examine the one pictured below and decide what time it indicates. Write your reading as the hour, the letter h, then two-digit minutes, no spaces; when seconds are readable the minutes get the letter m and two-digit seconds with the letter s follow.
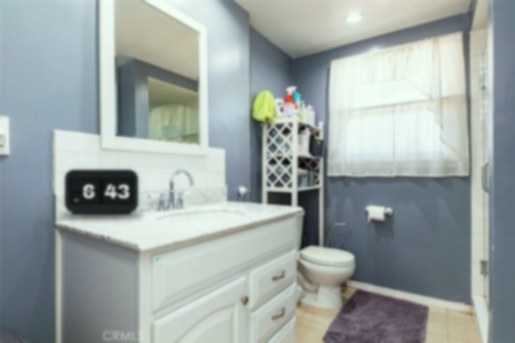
6h43
